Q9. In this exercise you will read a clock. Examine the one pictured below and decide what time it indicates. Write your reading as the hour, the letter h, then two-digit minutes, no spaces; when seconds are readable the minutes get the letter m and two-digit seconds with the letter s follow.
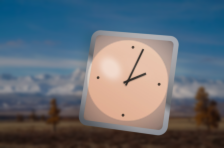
2h03
